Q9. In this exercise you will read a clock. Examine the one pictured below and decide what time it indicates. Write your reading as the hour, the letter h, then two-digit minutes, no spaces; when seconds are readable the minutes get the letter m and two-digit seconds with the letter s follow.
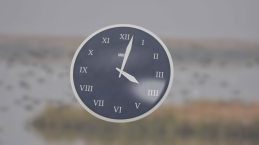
4h02
